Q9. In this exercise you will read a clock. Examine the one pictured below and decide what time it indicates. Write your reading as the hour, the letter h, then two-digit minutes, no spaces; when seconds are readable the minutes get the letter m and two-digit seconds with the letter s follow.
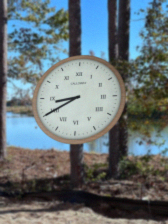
8h40
